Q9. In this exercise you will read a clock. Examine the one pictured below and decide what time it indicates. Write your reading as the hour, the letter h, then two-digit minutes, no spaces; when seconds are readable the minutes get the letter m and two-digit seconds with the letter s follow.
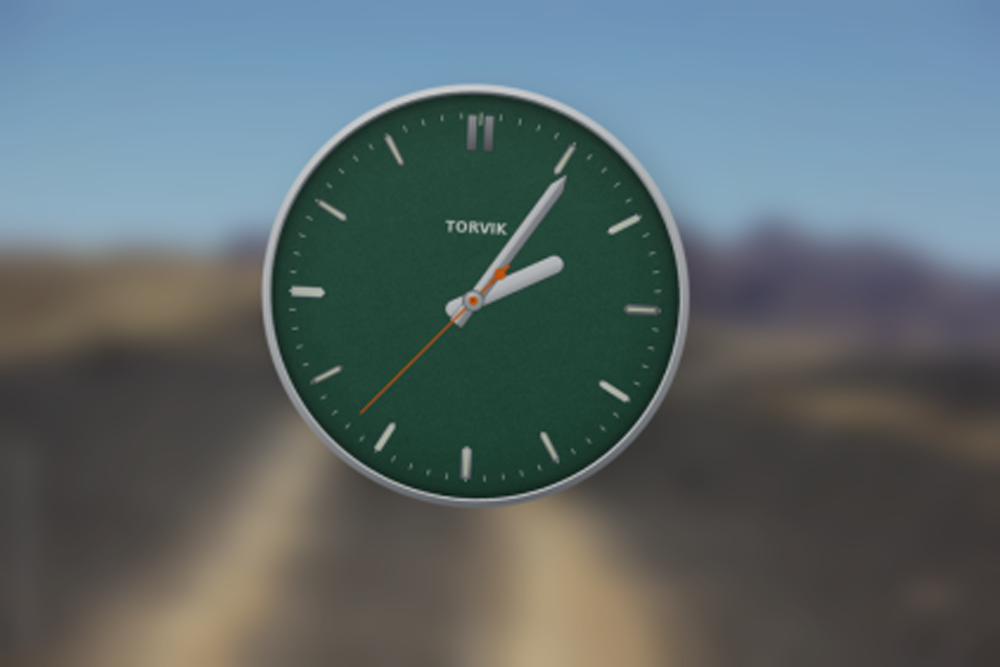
2h05m37s
